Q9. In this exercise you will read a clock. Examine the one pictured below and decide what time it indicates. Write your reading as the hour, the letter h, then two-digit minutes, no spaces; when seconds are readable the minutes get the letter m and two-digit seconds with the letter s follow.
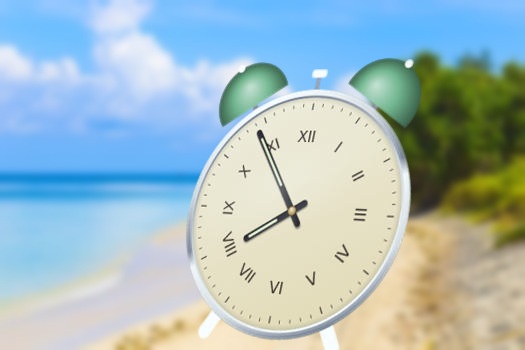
7h54
